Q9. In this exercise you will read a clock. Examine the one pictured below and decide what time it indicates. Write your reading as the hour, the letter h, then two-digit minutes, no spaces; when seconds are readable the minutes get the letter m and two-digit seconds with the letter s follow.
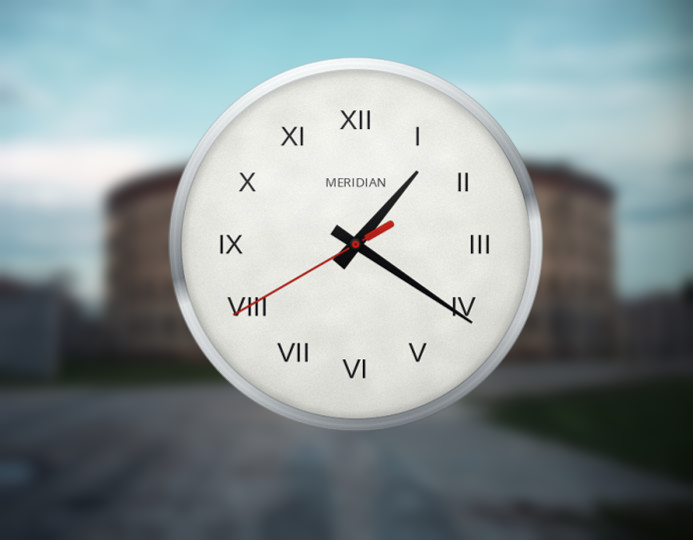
1h20m40s
